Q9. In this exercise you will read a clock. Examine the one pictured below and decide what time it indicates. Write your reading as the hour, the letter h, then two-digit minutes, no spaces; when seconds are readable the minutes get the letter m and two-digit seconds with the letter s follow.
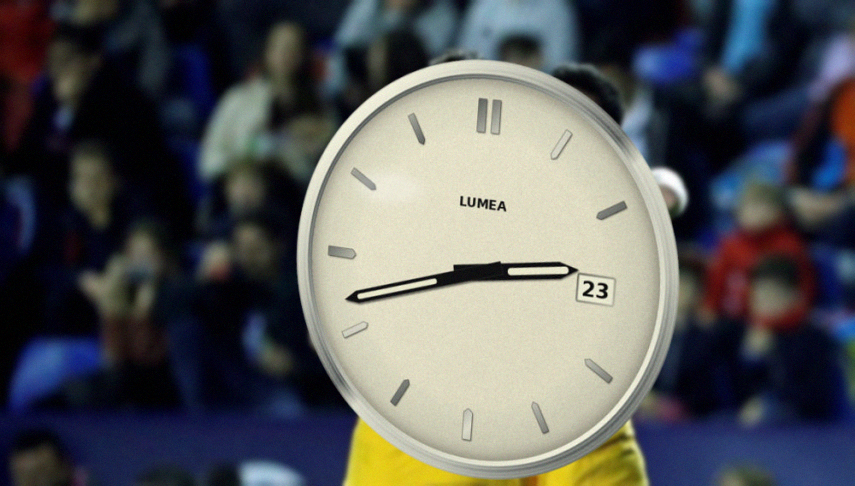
2h42
